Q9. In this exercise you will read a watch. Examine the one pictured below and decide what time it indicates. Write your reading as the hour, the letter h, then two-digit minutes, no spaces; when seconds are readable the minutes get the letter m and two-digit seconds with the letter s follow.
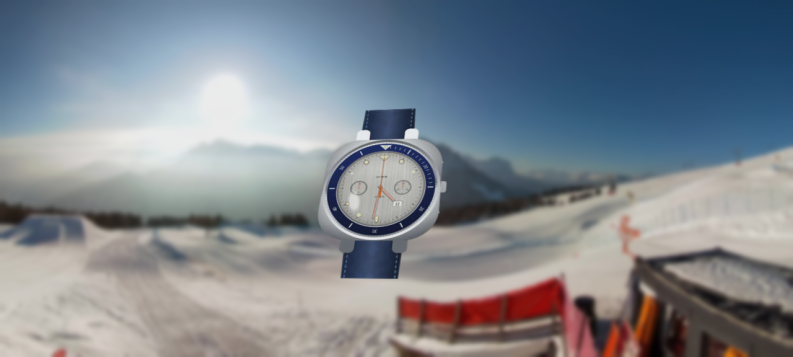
4h31
